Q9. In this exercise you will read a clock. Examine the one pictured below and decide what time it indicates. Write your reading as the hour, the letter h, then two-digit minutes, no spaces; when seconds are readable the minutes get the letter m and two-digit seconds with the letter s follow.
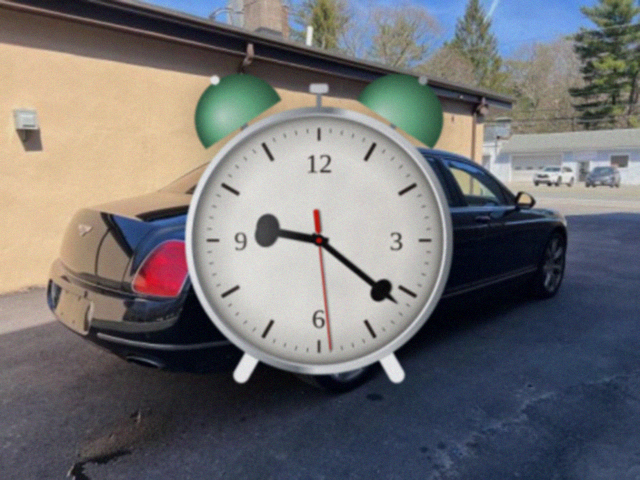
9h21m29s
